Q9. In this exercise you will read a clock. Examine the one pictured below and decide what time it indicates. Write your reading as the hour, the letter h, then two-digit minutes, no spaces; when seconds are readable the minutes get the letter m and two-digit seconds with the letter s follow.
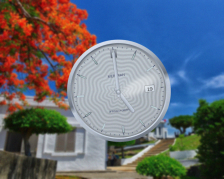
5h00
